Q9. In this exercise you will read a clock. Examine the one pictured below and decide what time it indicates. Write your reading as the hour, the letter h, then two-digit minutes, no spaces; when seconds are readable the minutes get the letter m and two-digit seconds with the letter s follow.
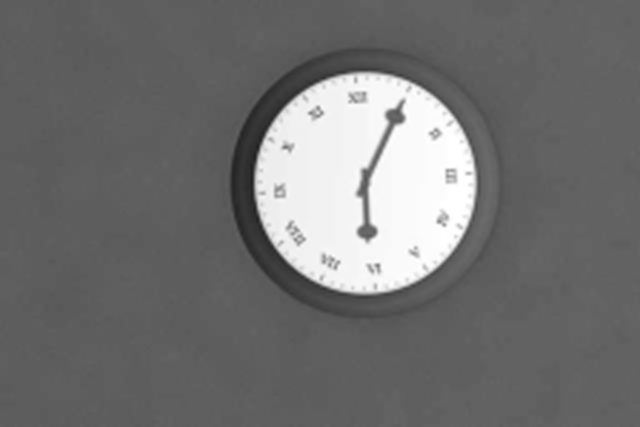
6h05
